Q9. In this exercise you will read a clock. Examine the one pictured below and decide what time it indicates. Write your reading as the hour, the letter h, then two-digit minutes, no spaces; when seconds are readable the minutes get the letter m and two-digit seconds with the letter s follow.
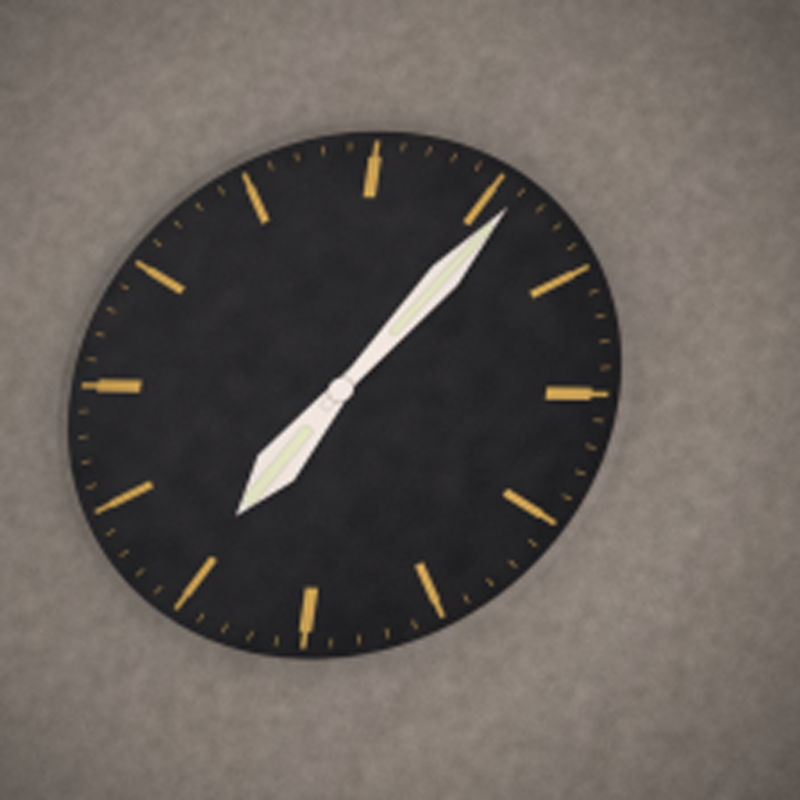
7h06
